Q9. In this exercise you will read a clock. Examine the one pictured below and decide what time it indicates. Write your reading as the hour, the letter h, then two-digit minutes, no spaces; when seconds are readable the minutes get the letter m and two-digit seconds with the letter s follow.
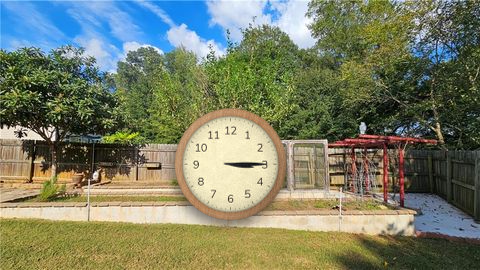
3h15
